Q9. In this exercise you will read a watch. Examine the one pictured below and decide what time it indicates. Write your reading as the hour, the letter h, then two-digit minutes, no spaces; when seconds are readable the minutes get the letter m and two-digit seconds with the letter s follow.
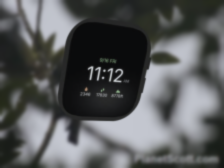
11h12
